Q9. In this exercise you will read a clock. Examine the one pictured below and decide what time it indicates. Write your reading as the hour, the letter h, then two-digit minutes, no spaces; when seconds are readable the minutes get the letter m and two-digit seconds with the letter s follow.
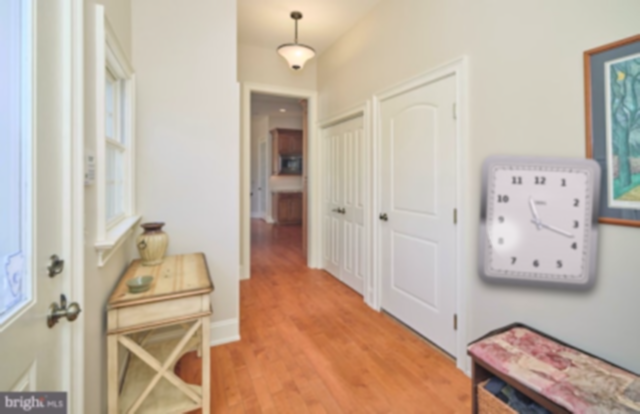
11h18
